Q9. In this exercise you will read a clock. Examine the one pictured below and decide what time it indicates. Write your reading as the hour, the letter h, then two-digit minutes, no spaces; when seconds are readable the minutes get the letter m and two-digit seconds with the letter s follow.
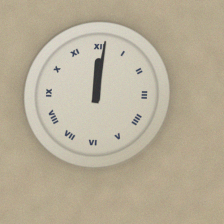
12h01
